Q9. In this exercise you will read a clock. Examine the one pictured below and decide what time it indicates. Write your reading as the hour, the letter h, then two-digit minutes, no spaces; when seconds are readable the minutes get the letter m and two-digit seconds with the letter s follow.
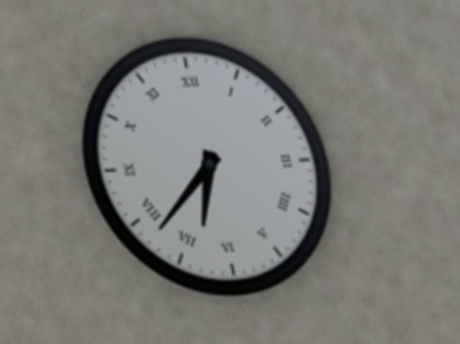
6h38
